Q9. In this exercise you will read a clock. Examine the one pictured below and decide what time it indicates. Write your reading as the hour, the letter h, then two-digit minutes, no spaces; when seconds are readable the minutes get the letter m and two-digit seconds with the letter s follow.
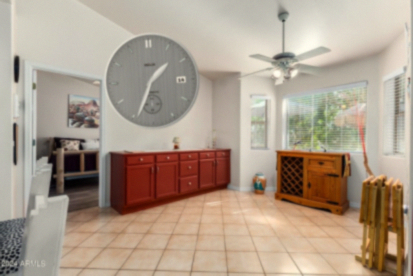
1h34
